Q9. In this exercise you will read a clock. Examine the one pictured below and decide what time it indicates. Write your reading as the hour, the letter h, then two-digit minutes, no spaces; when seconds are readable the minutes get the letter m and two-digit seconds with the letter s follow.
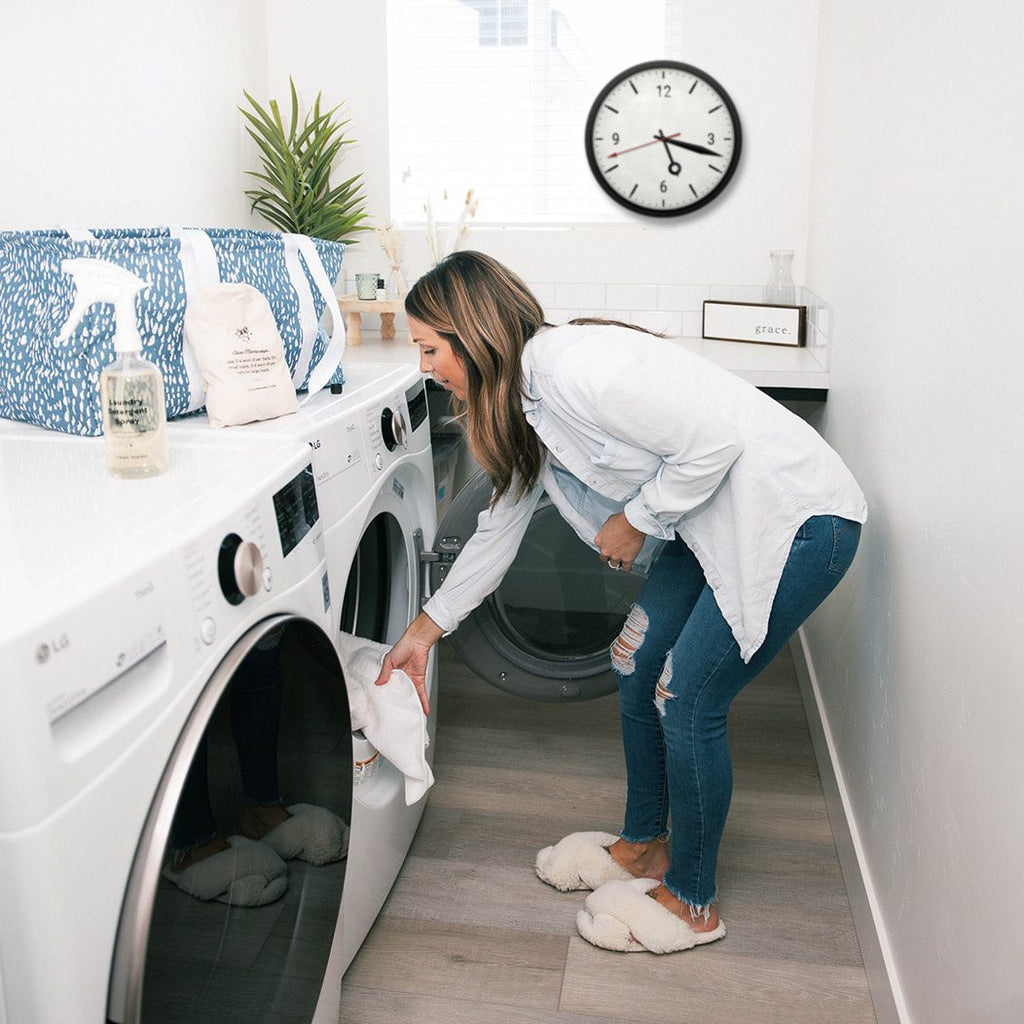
5h17m42s
